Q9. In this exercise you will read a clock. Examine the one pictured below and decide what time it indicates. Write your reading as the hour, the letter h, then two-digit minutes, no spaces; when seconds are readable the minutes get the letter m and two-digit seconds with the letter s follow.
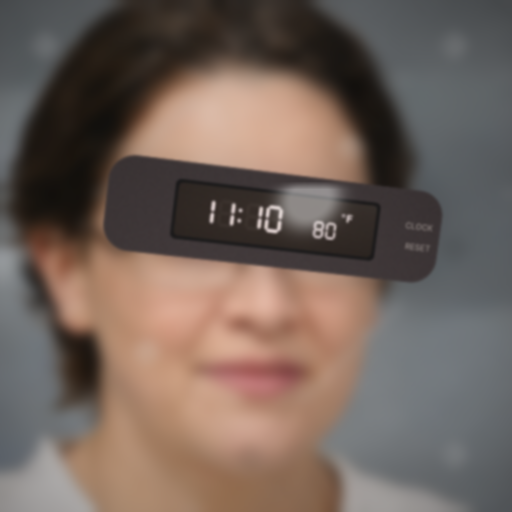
11h10
